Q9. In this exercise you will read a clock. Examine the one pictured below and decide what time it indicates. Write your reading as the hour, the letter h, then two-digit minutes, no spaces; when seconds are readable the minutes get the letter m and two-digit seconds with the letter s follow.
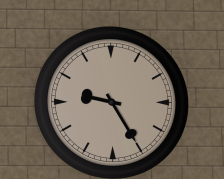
9h25
